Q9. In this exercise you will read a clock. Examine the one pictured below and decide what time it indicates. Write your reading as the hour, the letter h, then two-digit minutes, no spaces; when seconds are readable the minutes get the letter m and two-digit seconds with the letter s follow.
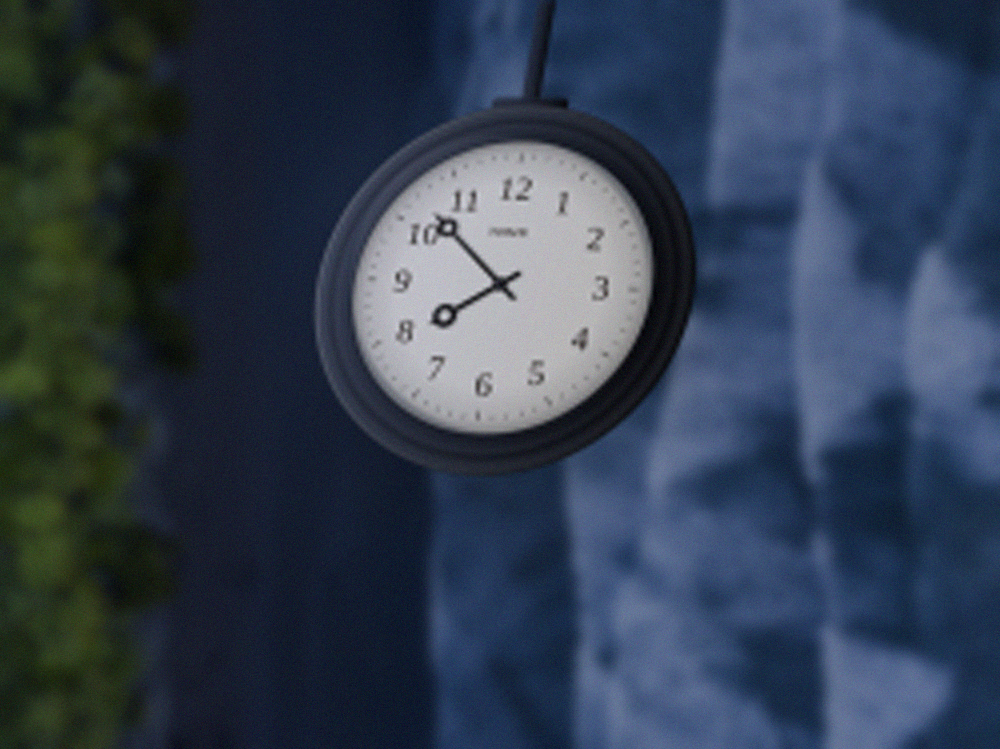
7h52
